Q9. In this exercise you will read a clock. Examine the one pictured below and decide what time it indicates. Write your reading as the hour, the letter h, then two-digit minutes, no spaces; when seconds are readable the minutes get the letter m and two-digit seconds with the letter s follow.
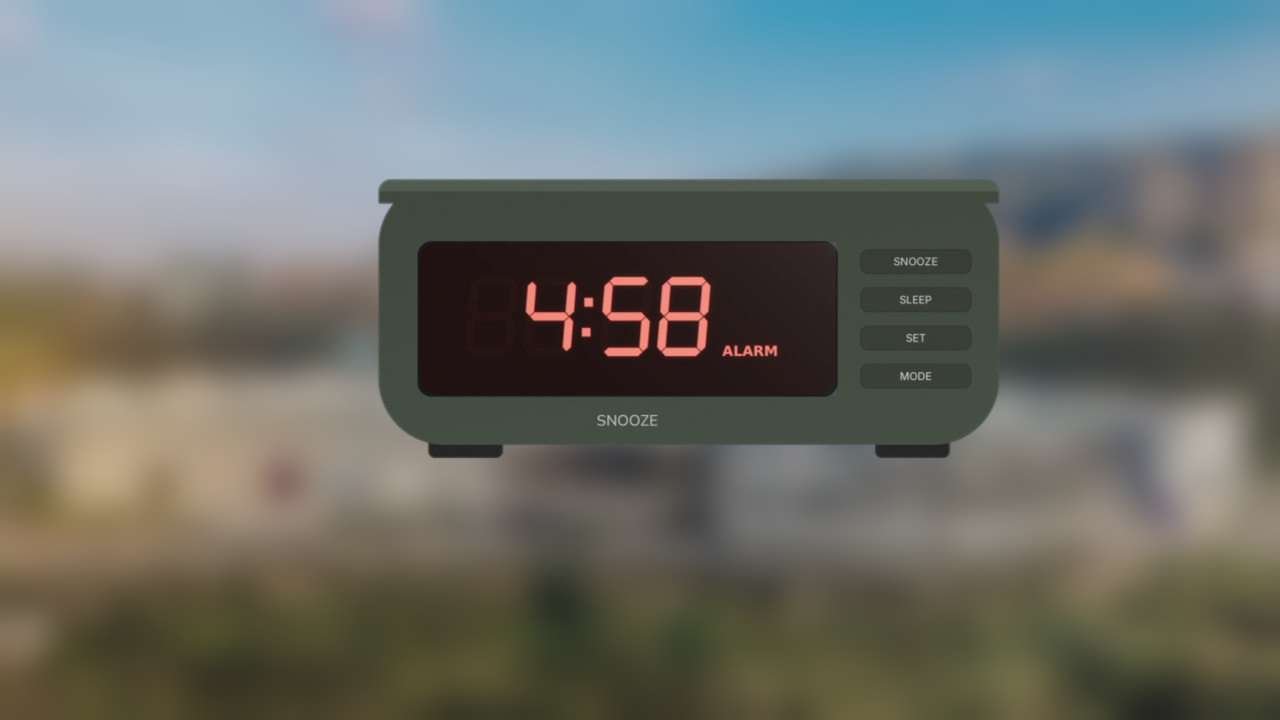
4h58
